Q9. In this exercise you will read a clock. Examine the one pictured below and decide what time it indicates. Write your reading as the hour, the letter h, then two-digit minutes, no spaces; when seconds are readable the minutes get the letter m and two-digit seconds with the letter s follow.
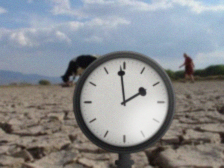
1h59
